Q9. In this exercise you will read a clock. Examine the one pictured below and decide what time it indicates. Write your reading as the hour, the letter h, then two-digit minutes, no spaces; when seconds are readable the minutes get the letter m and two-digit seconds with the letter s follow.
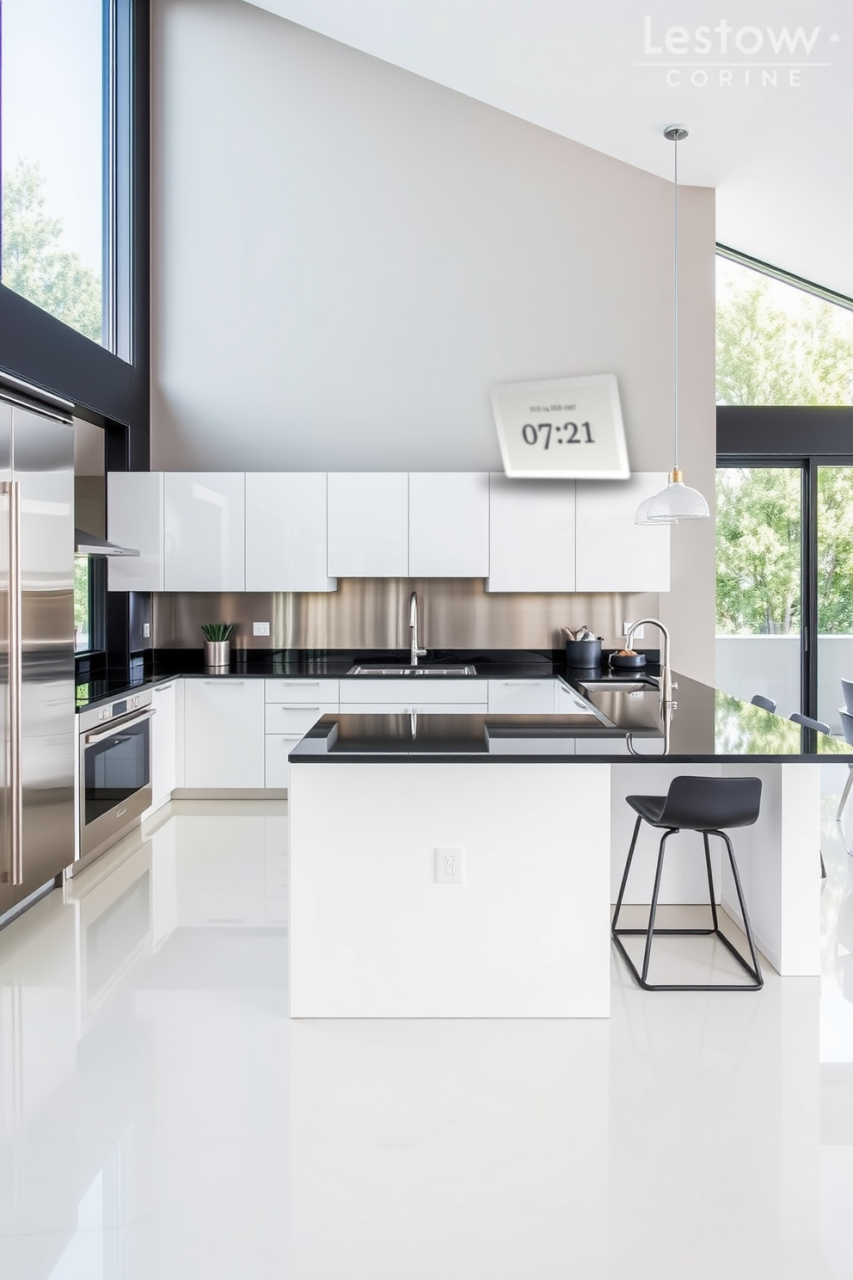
7h21
